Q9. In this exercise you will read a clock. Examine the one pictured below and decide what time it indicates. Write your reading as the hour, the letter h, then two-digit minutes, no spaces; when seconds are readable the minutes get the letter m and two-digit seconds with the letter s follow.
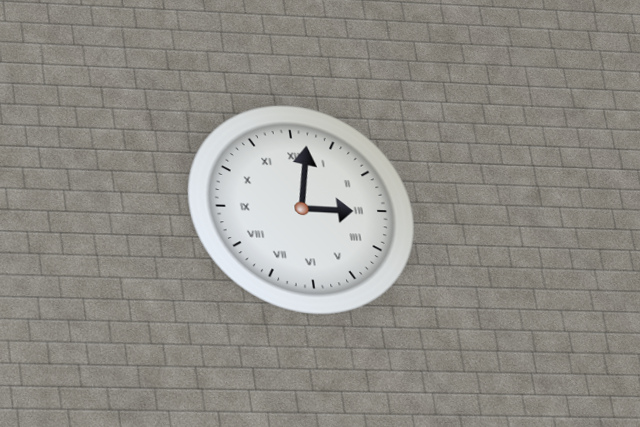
3h02
